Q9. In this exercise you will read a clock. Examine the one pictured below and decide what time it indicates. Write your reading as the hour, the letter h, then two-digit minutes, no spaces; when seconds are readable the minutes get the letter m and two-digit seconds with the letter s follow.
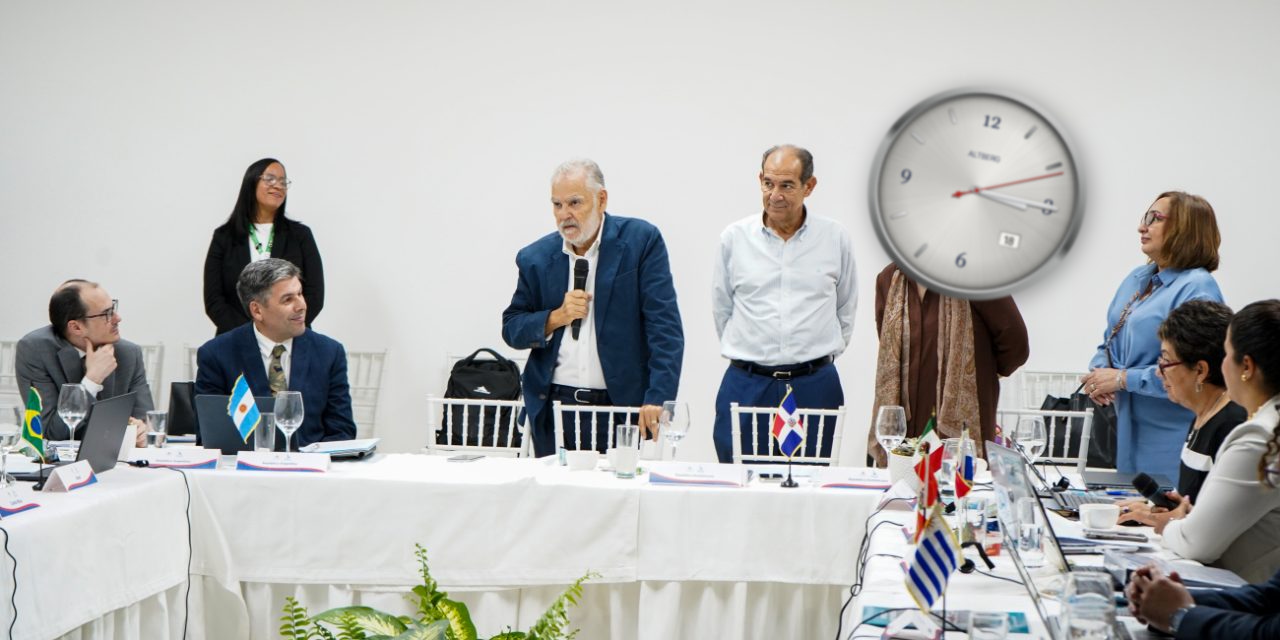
3h15m11s
